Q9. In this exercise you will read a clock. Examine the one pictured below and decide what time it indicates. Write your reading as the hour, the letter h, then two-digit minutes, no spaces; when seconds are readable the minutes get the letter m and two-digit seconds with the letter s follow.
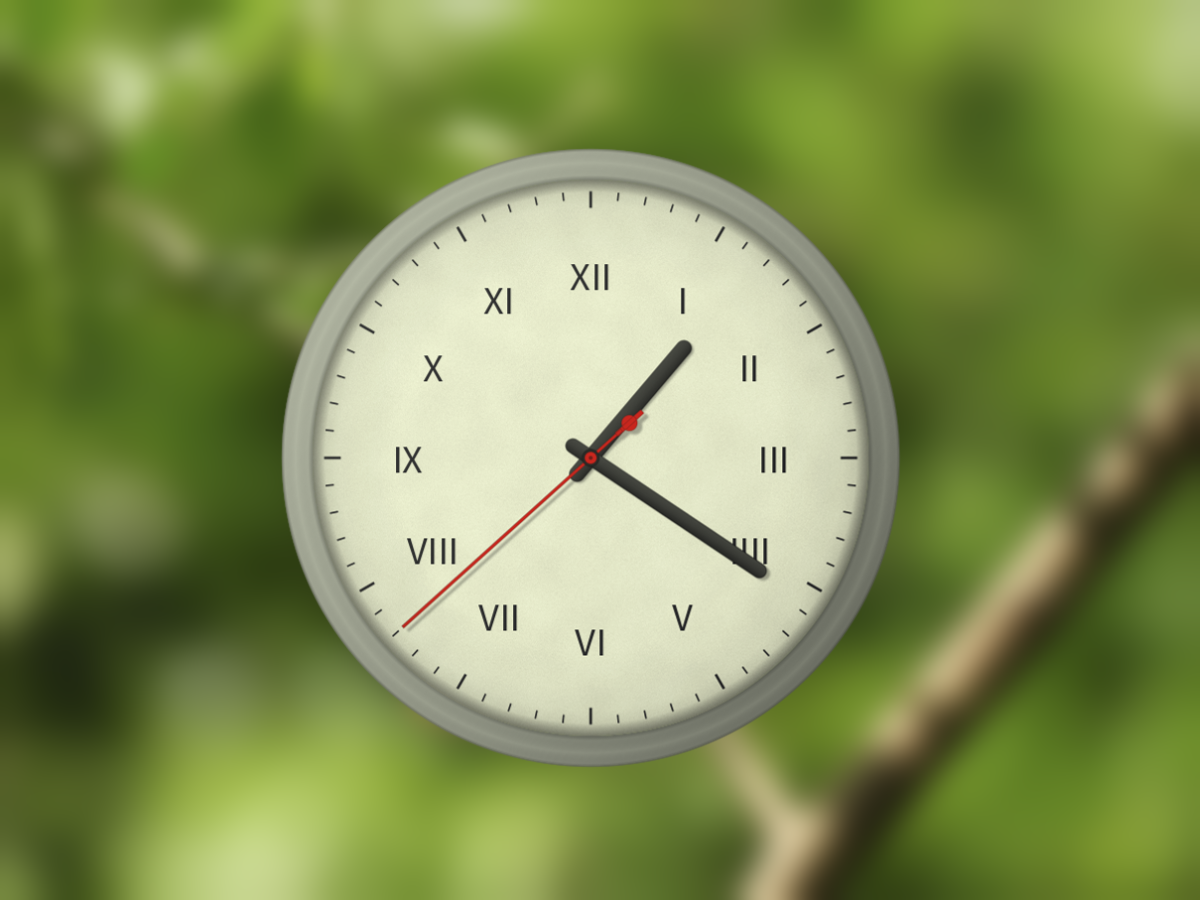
1h20m38s
